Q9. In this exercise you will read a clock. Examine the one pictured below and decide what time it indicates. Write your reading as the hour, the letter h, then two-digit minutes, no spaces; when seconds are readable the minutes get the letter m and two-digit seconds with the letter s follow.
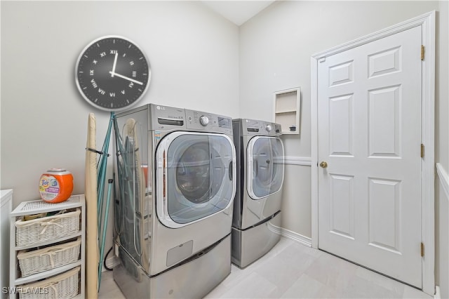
12h18
